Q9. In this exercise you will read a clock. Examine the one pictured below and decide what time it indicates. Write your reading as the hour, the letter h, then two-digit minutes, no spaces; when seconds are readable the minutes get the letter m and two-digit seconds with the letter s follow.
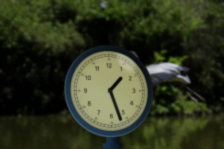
1h27
